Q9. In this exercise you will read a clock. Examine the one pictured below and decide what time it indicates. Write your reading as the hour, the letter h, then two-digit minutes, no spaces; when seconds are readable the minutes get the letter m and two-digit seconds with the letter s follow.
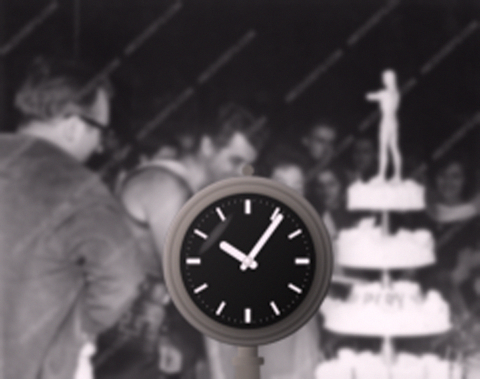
10h06
